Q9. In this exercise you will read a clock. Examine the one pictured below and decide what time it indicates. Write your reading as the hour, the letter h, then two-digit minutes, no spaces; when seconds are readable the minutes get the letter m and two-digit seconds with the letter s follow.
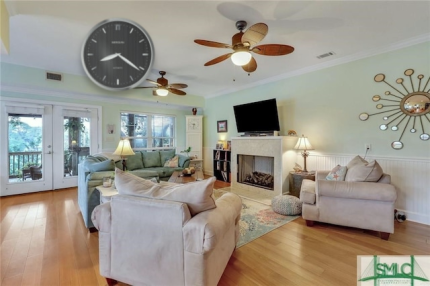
8h21
